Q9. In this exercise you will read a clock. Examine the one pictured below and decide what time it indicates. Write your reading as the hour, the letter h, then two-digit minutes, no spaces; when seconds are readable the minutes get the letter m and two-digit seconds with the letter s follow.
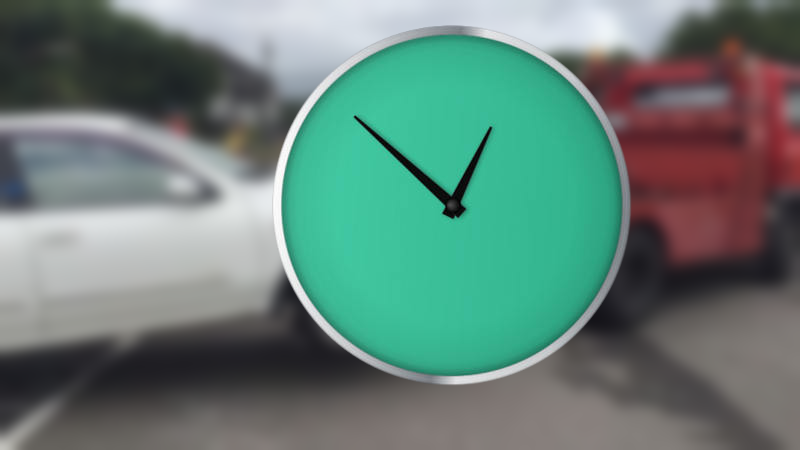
12h52
